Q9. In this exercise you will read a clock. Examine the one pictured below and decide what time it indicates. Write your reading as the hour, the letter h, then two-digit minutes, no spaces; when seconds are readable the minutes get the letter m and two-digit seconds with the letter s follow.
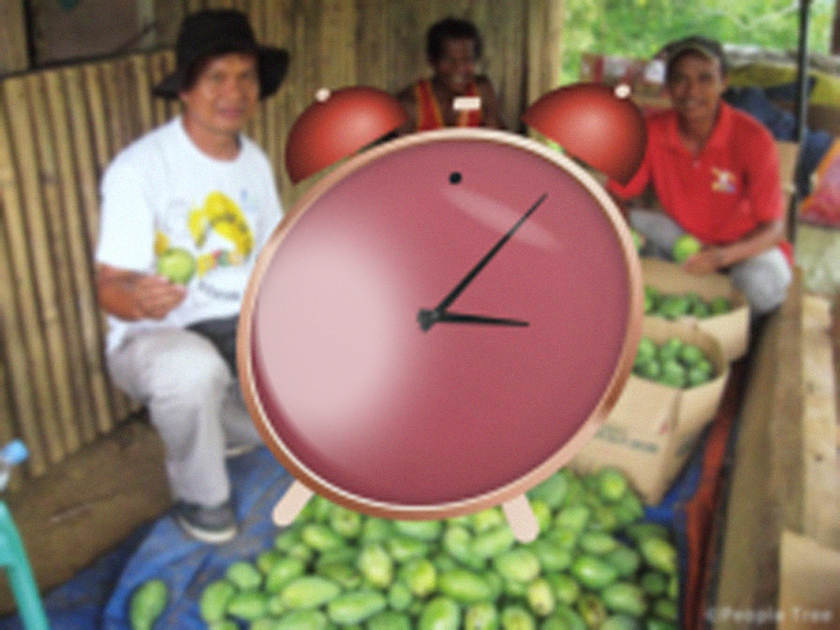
3h06
